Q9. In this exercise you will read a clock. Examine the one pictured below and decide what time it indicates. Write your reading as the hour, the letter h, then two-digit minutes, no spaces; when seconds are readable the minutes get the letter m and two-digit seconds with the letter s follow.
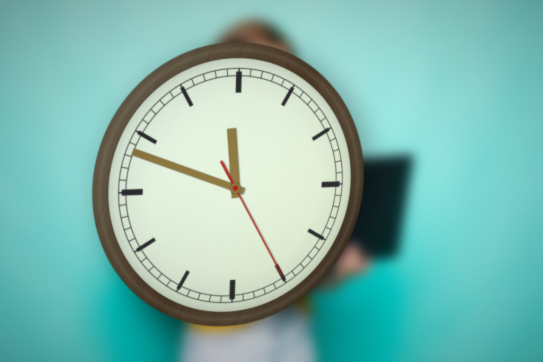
11h48m25s
